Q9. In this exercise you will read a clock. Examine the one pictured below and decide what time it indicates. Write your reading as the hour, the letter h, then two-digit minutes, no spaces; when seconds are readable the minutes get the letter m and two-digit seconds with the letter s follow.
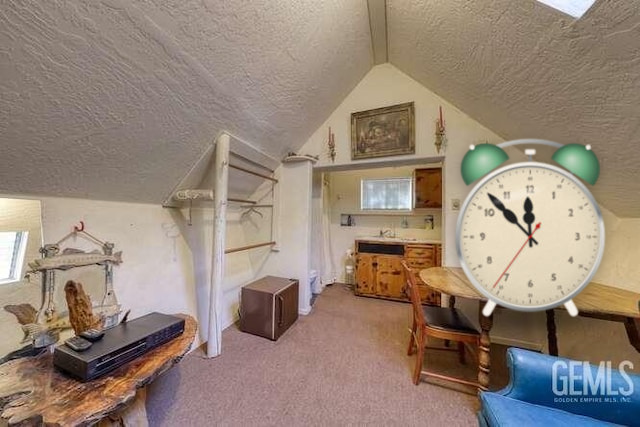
11h52m36s
